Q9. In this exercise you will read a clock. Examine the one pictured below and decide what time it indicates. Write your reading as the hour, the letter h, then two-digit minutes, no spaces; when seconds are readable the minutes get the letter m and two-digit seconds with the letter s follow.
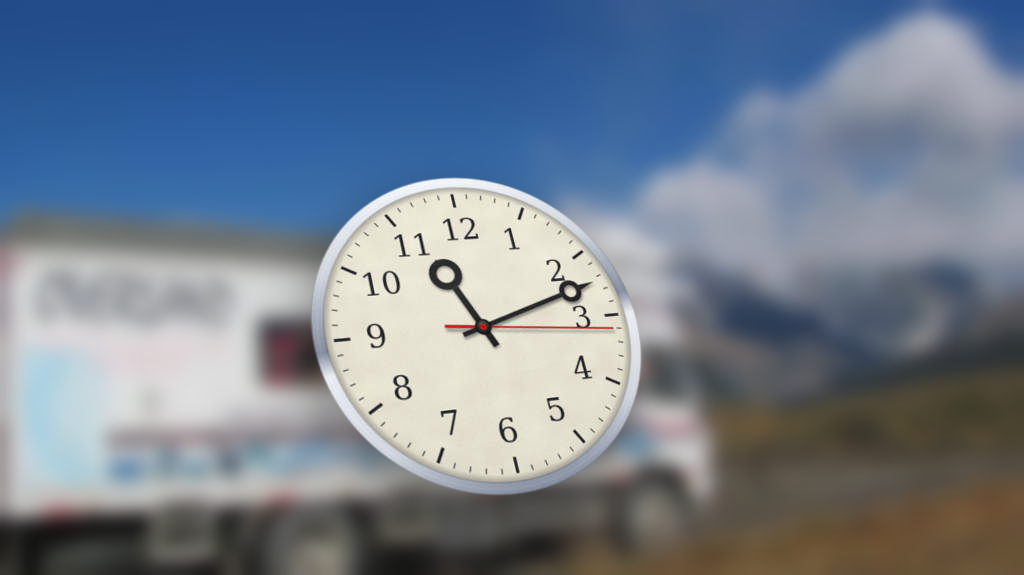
11h12m16s
